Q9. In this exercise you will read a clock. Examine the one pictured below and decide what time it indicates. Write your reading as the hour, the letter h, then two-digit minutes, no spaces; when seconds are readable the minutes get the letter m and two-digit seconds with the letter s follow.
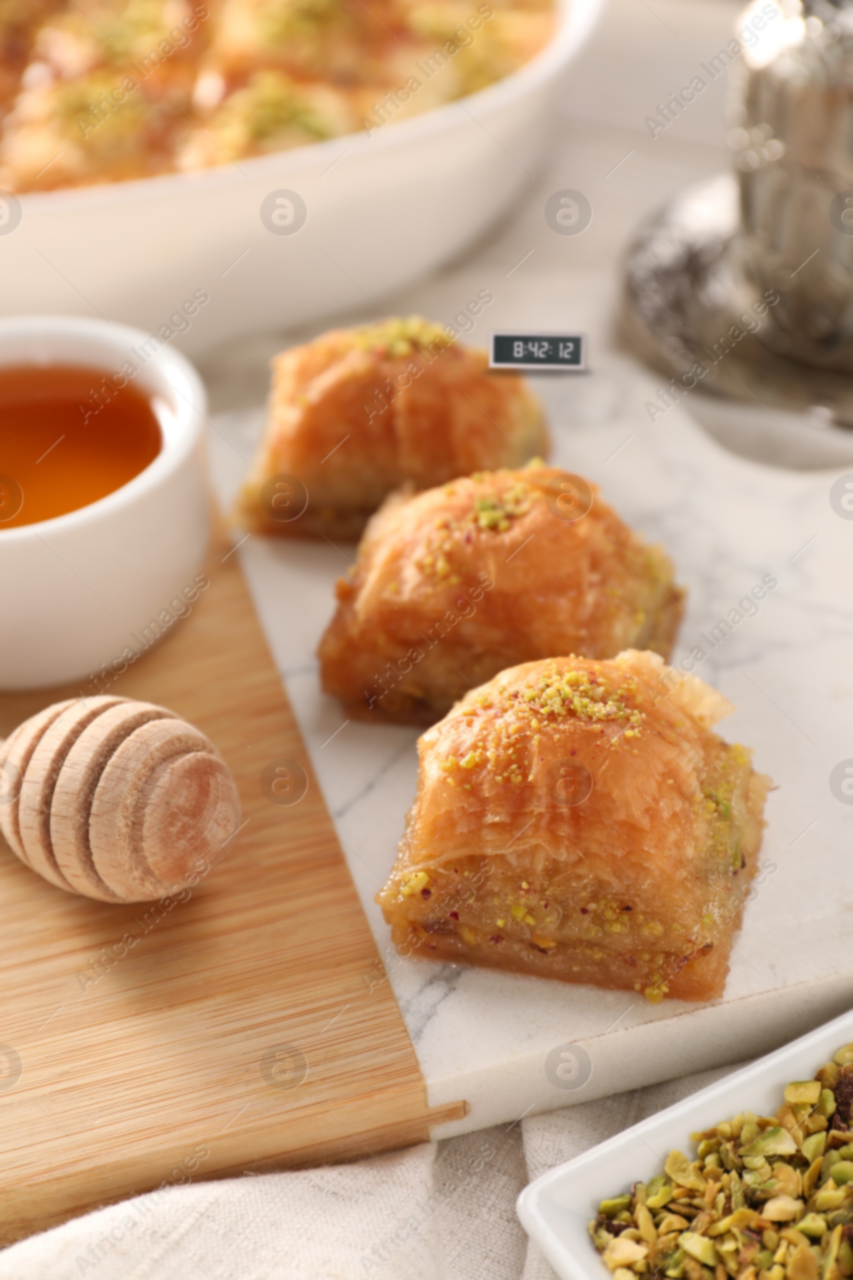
8h42m12s
